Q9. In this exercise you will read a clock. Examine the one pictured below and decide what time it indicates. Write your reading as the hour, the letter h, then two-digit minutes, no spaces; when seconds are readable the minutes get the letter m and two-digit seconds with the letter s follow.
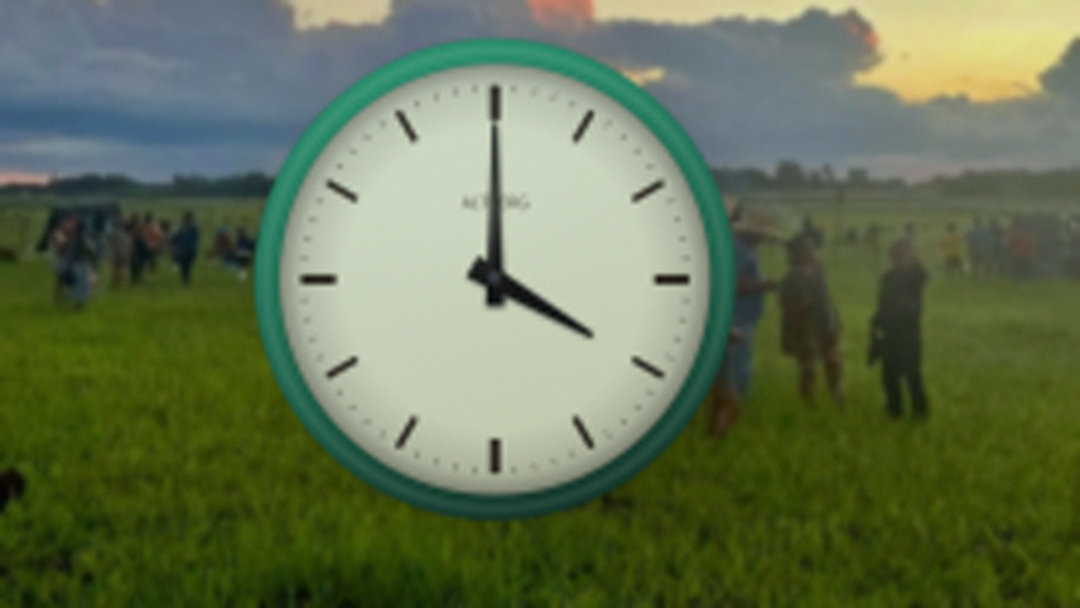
4h00
